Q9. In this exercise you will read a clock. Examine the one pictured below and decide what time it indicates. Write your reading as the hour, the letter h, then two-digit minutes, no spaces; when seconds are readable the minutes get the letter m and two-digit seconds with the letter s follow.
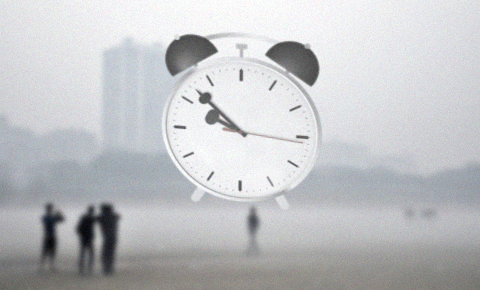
9h52m16s
